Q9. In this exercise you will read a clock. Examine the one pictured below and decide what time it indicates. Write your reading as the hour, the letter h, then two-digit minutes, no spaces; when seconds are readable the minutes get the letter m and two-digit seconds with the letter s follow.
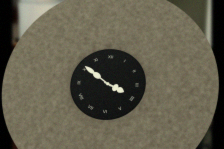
3h51
